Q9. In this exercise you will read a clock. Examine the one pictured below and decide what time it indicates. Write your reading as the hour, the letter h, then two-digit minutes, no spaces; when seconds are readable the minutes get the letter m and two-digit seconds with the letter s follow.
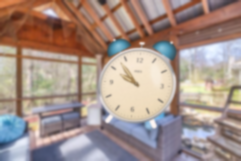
9h53
